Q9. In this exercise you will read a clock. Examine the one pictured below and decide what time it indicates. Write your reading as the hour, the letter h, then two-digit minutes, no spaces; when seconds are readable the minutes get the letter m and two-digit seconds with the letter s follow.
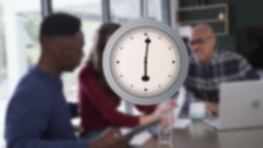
6h01
